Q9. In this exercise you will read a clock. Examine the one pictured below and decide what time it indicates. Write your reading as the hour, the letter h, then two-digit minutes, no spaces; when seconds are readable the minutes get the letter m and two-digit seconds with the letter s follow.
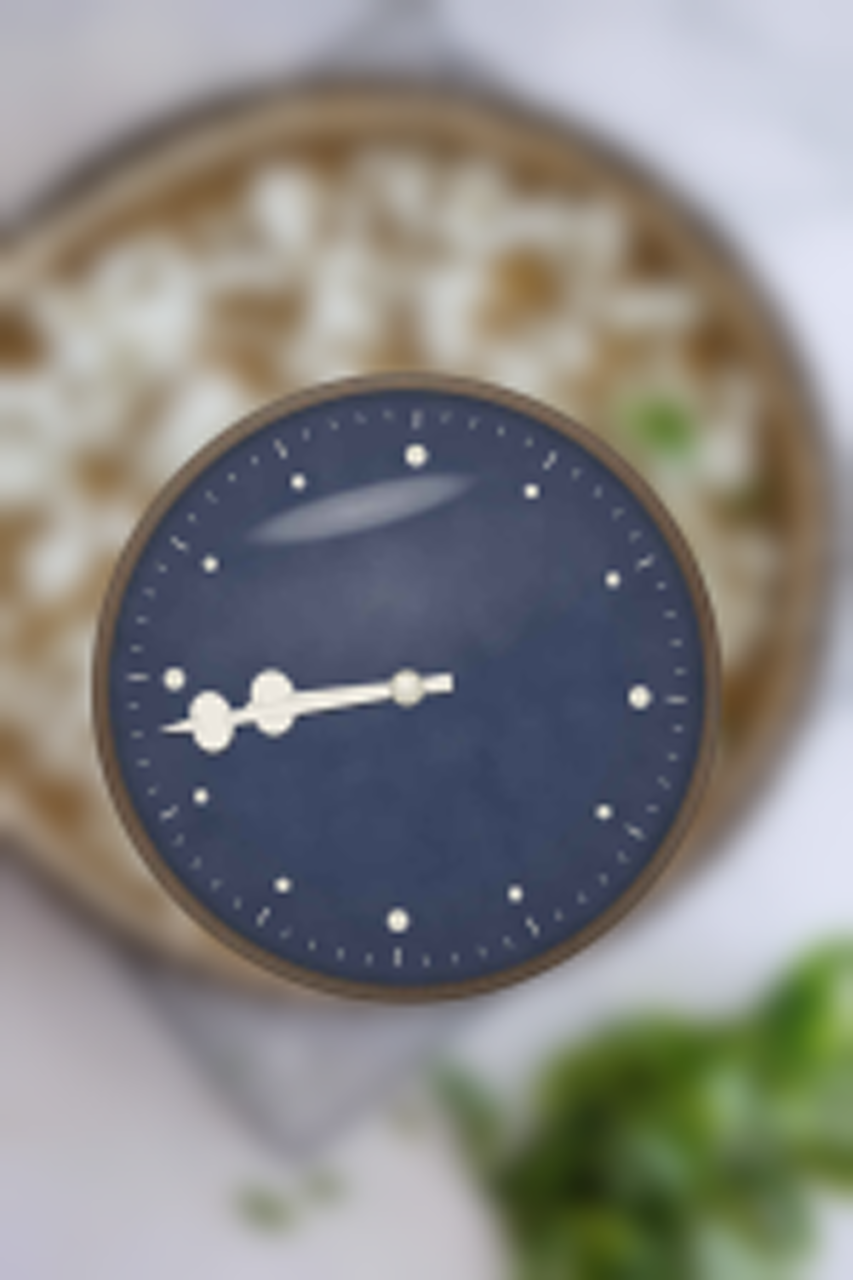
8h43
